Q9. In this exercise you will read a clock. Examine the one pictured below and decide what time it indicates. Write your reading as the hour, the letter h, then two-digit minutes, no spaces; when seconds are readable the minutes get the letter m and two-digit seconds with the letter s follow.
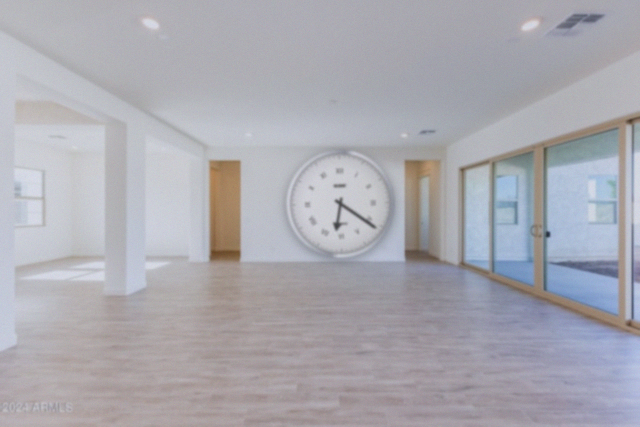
6h21
